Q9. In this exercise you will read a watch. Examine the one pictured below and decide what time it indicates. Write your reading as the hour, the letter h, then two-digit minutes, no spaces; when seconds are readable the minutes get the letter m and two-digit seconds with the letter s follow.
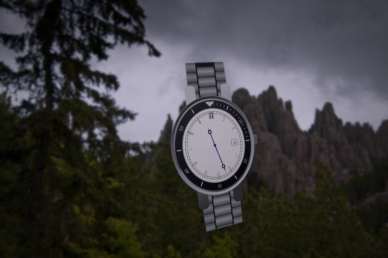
11h27
